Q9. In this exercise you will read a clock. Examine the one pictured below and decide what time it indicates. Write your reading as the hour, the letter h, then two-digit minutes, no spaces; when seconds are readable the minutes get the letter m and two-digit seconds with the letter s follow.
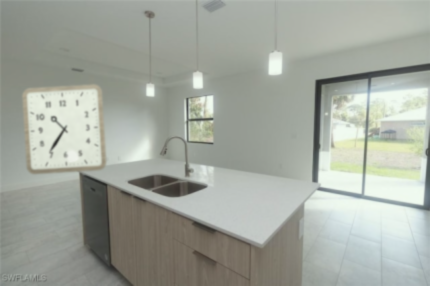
10h36
